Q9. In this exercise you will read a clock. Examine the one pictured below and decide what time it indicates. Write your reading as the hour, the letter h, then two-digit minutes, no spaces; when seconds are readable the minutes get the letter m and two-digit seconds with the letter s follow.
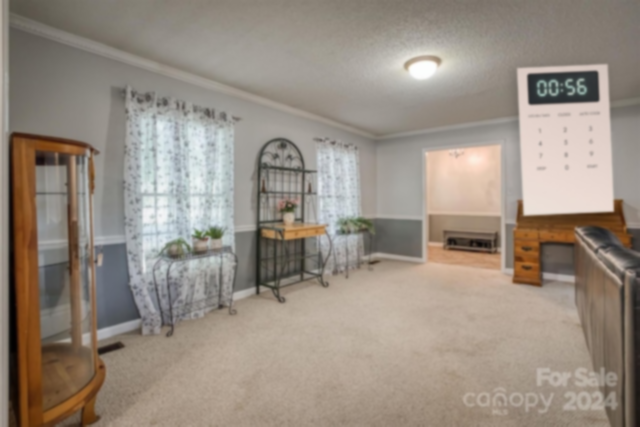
0h56
